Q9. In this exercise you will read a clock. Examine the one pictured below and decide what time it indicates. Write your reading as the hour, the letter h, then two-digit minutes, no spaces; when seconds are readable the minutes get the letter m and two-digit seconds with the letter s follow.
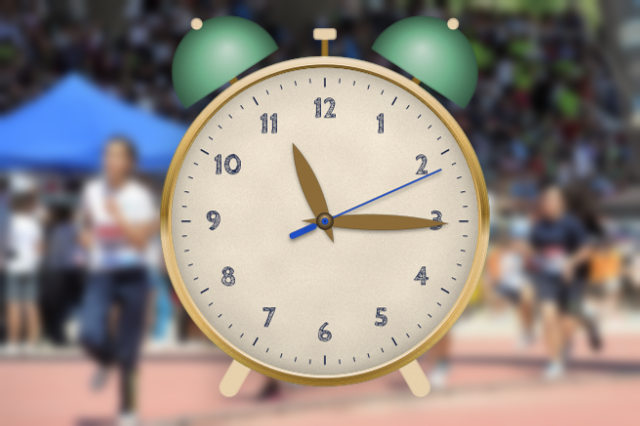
11h15m11s
